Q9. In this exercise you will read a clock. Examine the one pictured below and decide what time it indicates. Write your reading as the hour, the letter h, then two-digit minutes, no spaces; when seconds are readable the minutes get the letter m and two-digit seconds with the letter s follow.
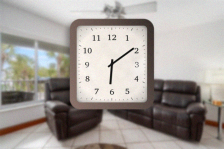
6h09
